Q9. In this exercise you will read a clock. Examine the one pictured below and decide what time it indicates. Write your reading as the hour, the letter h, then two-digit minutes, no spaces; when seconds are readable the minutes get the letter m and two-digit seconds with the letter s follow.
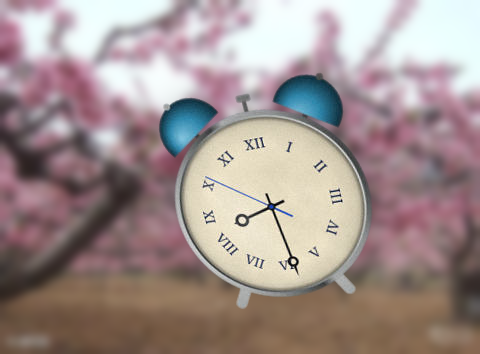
8h28m51s
